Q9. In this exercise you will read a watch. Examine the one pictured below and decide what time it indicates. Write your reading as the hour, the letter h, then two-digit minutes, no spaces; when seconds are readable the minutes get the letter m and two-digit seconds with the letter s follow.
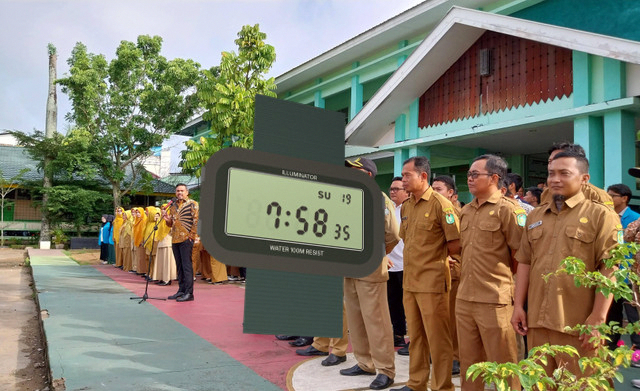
7h58m35s
